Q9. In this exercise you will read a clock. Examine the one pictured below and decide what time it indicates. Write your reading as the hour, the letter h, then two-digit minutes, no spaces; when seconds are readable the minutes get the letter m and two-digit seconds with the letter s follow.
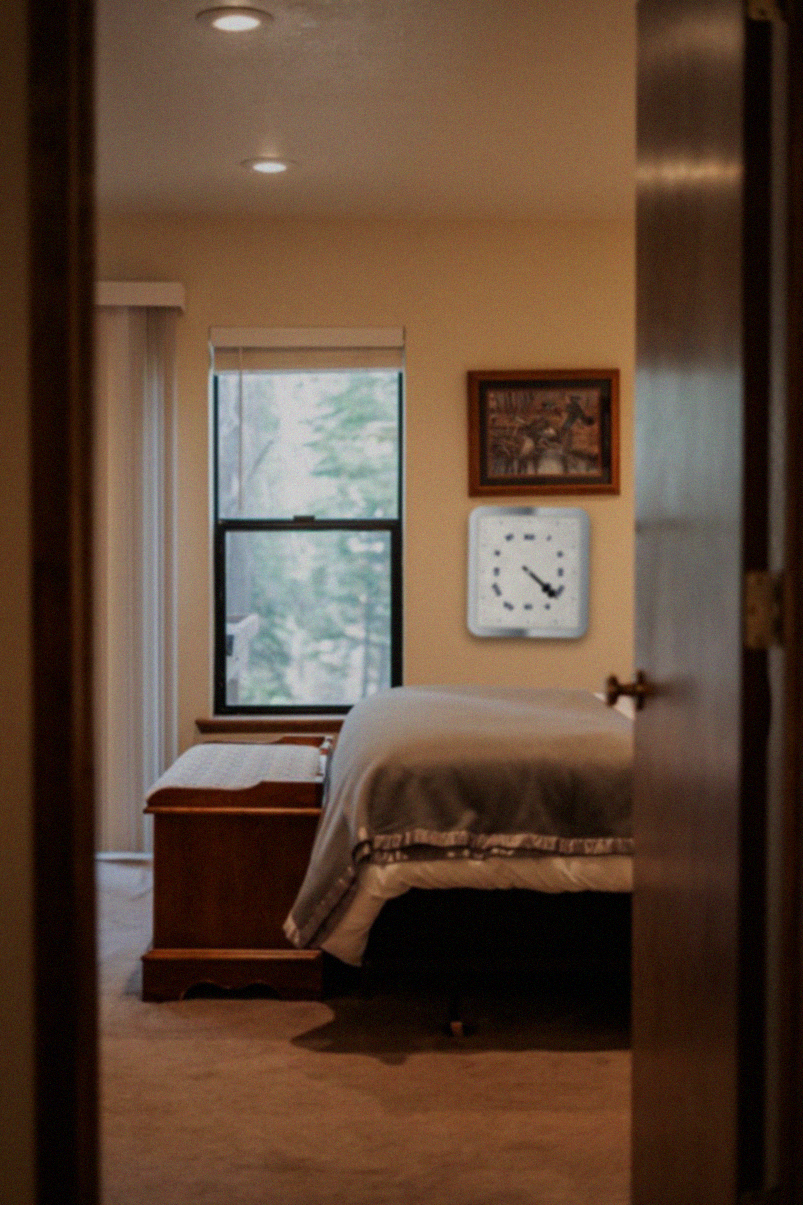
4h22
